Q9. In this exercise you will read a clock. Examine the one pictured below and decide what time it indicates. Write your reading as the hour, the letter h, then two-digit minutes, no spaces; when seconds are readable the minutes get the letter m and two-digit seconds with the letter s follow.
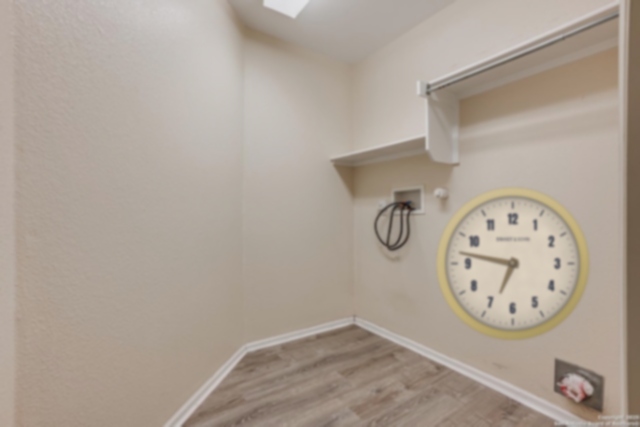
6h47
